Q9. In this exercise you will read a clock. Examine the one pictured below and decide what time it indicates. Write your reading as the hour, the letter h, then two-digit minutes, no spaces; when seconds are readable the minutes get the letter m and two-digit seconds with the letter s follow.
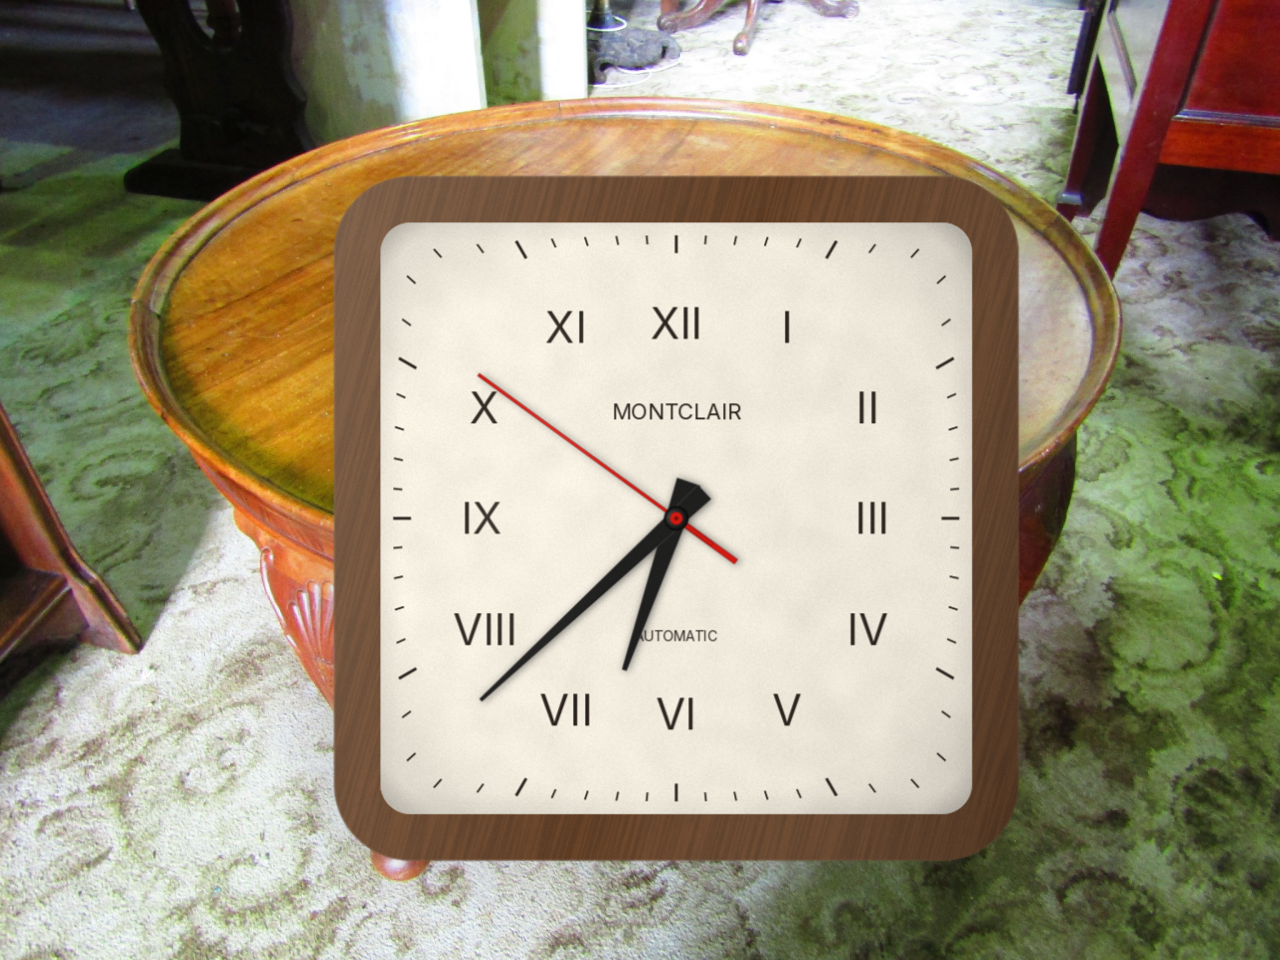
6h37m51s
